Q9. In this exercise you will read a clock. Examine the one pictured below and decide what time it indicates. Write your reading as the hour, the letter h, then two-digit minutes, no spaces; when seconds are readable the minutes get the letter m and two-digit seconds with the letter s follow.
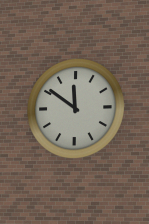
11h51
